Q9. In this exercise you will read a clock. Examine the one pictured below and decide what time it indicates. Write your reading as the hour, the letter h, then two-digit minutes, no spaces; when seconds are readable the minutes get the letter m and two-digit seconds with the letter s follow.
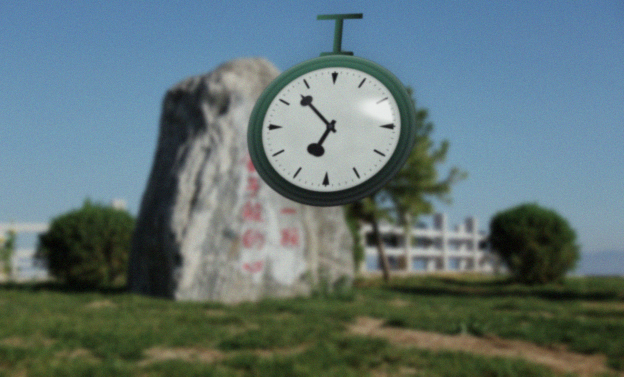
6h53
